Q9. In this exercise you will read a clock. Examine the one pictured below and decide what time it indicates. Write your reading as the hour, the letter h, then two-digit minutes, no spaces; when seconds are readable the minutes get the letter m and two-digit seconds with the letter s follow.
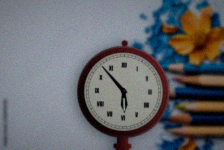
5h53
